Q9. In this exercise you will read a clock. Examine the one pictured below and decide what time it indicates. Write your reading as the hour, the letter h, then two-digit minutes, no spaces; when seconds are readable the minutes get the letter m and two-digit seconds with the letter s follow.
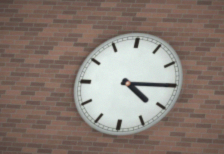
4h15
